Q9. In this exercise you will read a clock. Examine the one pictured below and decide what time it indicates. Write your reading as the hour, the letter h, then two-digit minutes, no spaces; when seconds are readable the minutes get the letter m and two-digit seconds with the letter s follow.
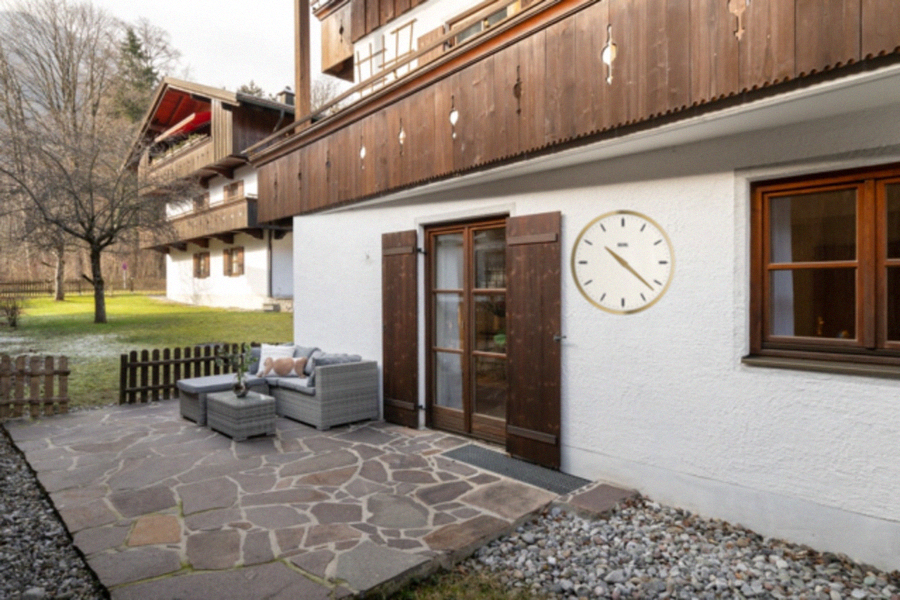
10h22
